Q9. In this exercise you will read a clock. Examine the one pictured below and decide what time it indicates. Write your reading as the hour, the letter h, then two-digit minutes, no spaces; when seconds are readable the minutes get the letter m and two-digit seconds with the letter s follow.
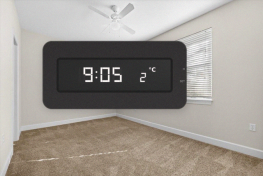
9h05
